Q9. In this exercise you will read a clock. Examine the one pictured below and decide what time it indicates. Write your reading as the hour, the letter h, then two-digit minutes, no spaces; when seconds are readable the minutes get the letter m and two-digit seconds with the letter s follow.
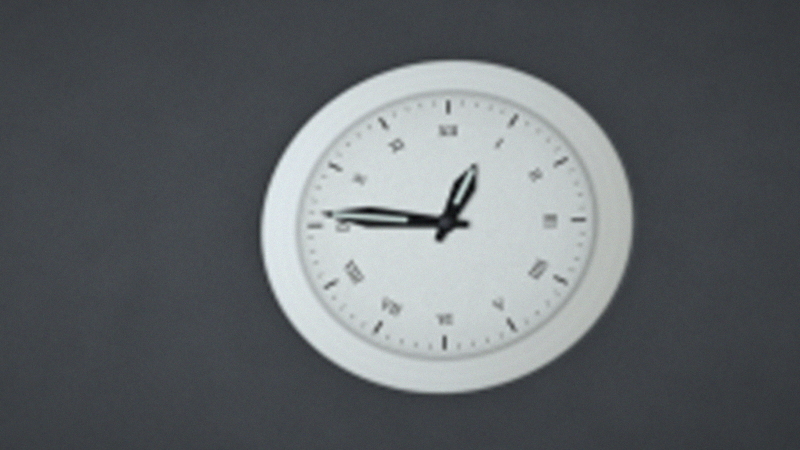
12h46
